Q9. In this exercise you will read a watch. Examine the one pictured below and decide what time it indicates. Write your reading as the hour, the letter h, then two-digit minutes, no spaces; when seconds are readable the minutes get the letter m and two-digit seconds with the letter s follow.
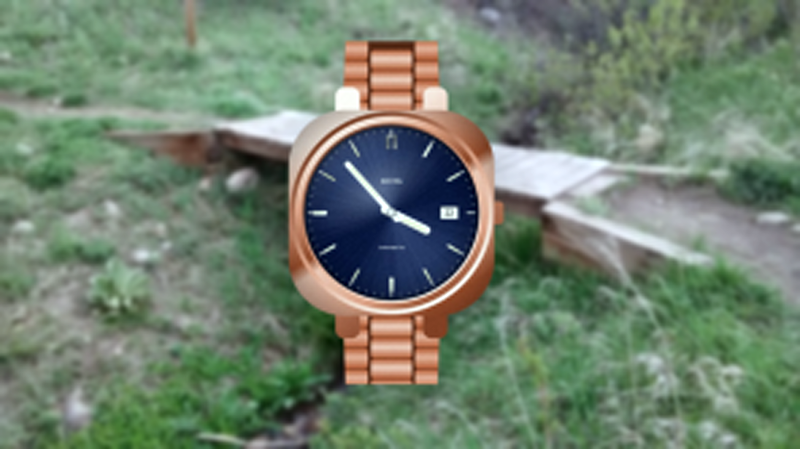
3h53
